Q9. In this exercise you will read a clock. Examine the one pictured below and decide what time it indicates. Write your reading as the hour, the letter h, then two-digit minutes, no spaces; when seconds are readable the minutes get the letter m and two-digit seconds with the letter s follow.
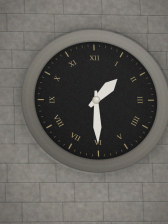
1h30
